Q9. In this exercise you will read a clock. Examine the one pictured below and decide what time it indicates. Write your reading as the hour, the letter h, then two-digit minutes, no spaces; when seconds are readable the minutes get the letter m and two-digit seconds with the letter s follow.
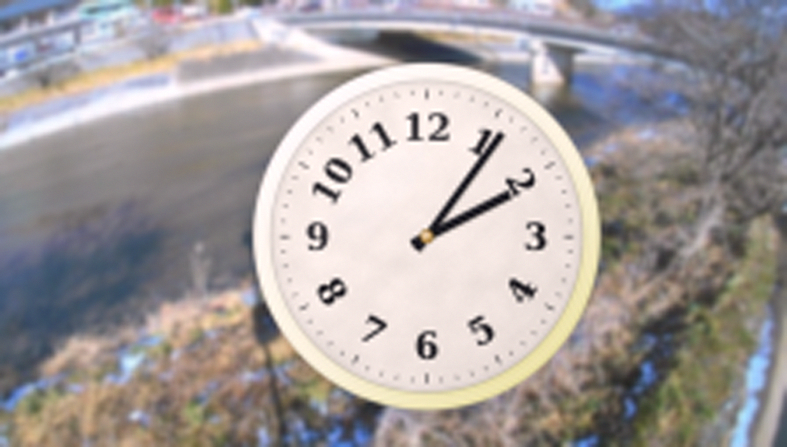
2h06
